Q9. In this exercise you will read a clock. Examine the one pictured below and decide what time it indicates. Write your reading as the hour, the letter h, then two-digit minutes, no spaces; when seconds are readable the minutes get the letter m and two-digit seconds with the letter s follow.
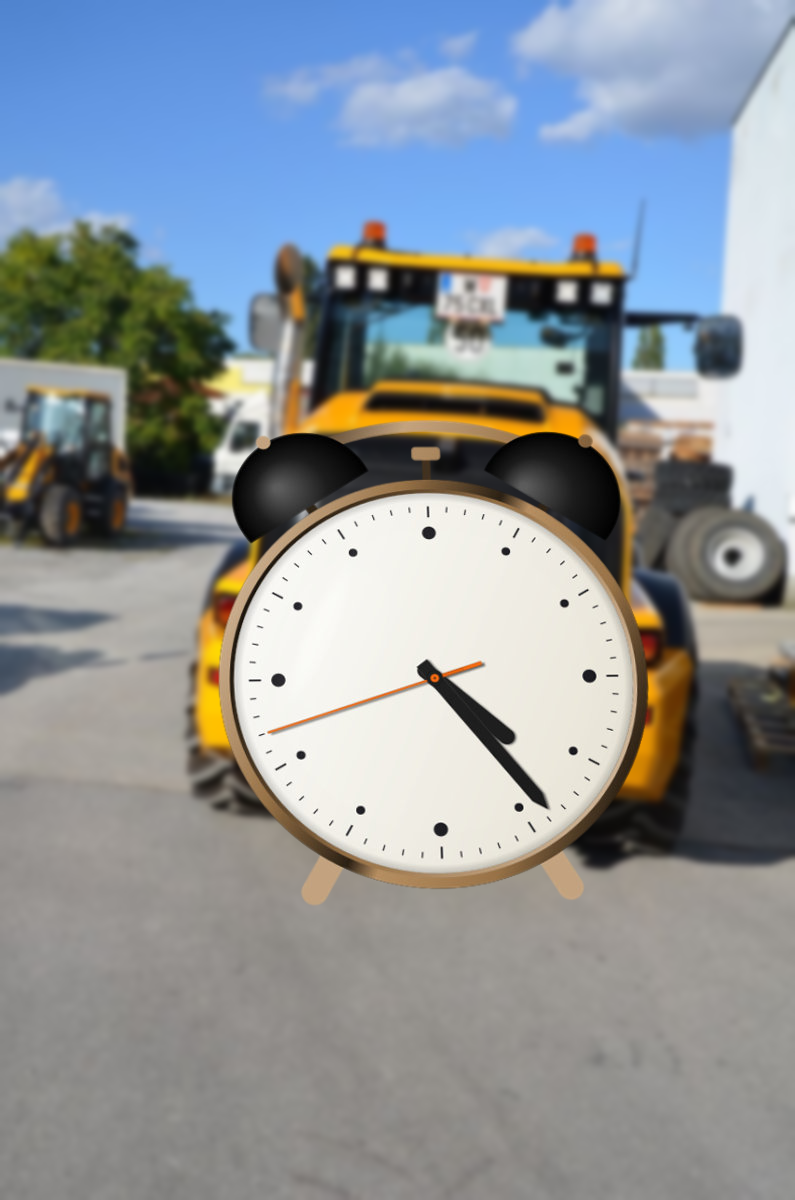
4h23m42s
